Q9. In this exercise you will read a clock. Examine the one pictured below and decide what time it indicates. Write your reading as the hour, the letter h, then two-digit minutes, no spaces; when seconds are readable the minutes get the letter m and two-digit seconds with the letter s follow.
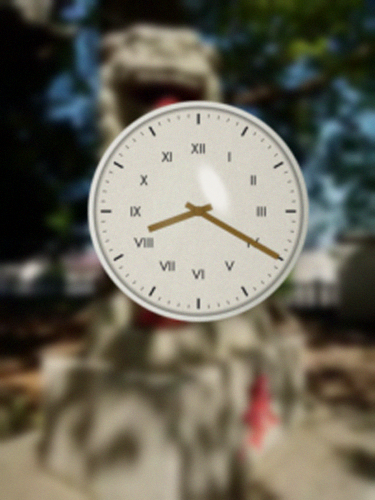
8h20
